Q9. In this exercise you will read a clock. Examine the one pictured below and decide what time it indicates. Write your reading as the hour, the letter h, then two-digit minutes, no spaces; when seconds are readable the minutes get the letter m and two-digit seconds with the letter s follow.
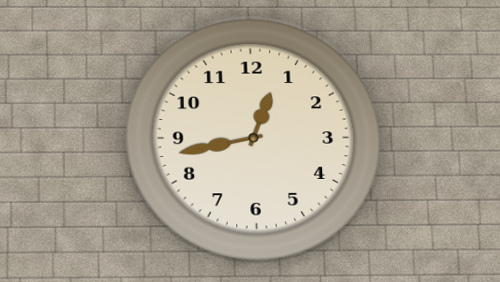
12h43
